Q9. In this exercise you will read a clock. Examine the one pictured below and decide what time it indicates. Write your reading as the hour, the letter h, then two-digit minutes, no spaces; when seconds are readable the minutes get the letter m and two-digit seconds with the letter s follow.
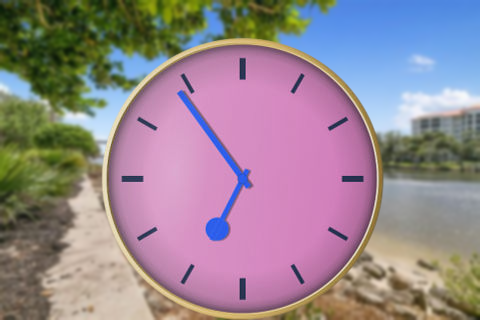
6h54
